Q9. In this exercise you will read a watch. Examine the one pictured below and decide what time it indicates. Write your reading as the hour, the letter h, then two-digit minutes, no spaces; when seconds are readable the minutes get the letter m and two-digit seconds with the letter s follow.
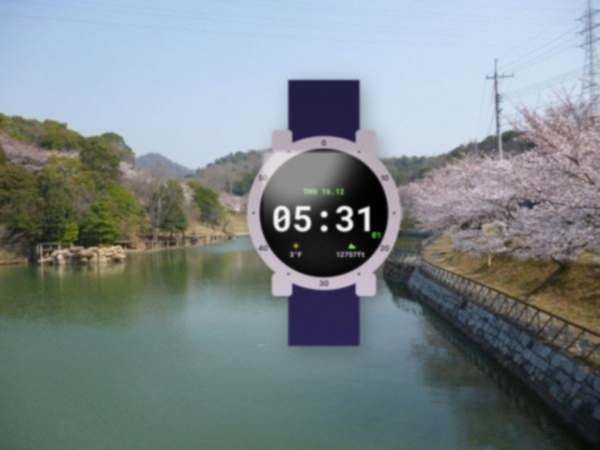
5h31
